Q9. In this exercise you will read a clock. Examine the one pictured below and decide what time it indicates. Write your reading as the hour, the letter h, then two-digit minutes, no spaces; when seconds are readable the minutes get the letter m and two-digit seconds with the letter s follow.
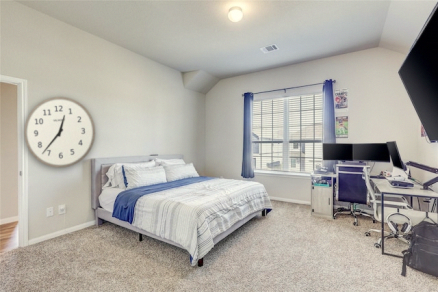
12h37
